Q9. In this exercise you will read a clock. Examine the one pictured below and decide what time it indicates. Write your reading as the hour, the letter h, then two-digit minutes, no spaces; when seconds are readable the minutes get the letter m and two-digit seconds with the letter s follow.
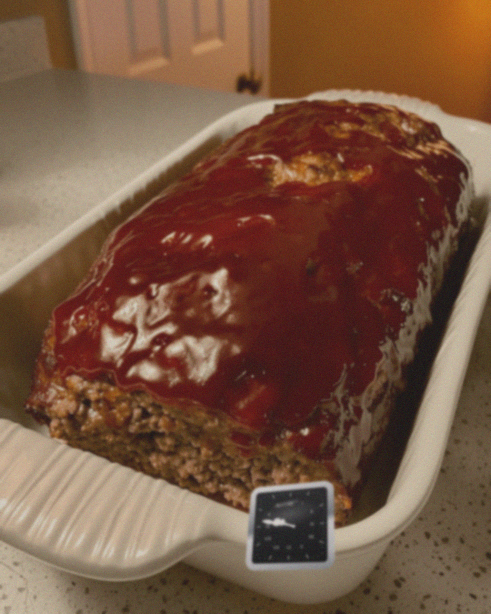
9h47
